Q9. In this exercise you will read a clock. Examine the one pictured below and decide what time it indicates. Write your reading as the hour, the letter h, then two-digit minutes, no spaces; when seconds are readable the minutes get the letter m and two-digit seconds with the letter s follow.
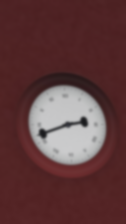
2h42
